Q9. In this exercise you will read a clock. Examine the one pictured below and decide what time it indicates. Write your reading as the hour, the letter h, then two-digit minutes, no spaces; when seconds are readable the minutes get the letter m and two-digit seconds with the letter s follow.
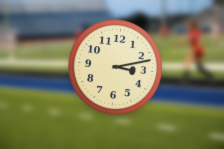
3h12
